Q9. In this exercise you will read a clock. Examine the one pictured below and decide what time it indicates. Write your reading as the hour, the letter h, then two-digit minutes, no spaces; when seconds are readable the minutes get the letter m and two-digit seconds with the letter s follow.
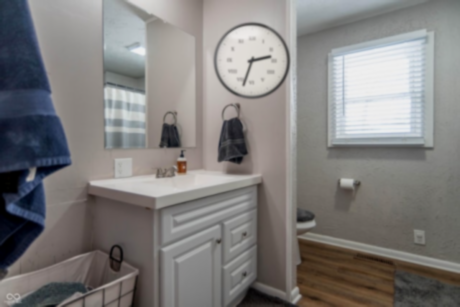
2h33
